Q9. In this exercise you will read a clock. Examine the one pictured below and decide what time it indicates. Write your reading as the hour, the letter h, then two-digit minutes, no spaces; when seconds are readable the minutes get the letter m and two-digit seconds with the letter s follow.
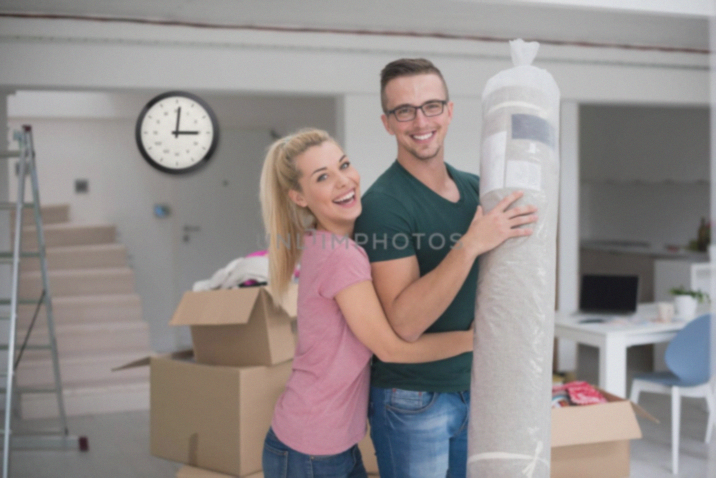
3h01
